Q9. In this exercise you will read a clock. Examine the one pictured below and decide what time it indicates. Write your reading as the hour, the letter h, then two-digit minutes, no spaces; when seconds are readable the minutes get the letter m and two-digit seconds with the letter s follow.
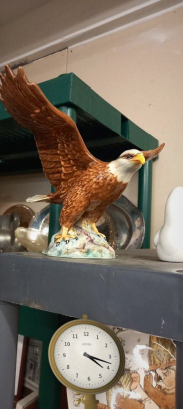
4h18
